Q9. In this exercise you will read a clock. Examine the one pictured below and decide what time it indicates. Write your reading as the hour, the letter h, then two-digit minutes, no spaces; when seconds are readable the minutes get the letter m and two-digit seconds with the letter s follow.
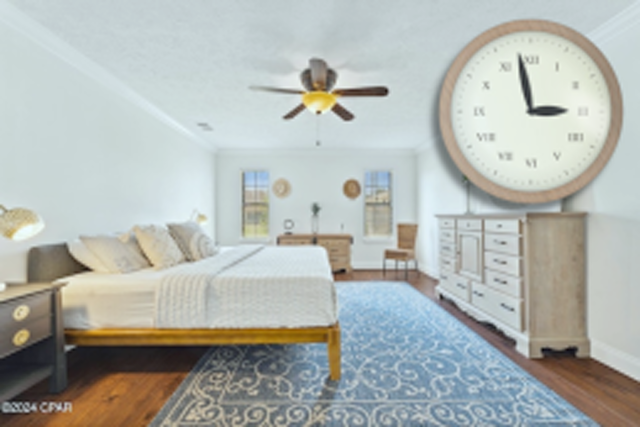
2h58
